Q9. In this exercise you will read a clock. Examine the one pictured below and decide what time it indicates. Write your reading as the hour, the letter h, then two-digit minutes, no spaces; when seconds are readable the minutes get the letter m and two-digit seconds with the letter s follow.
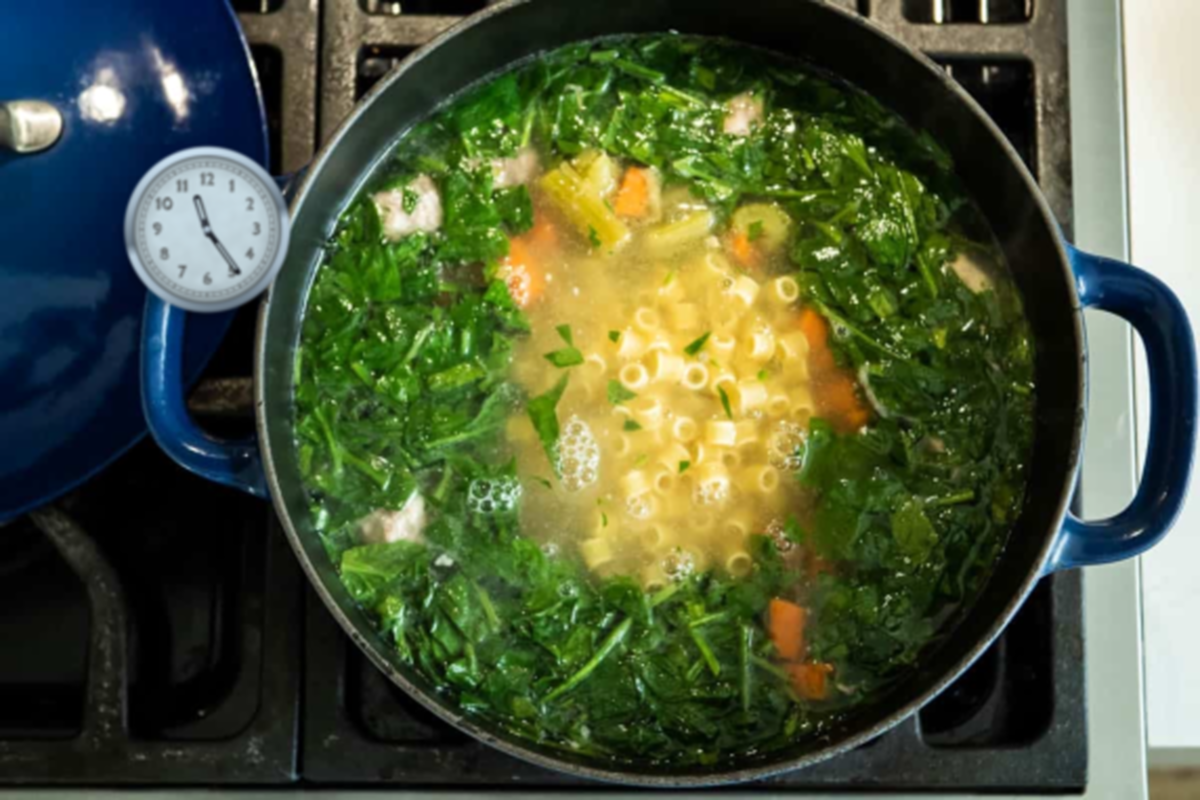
11h24
